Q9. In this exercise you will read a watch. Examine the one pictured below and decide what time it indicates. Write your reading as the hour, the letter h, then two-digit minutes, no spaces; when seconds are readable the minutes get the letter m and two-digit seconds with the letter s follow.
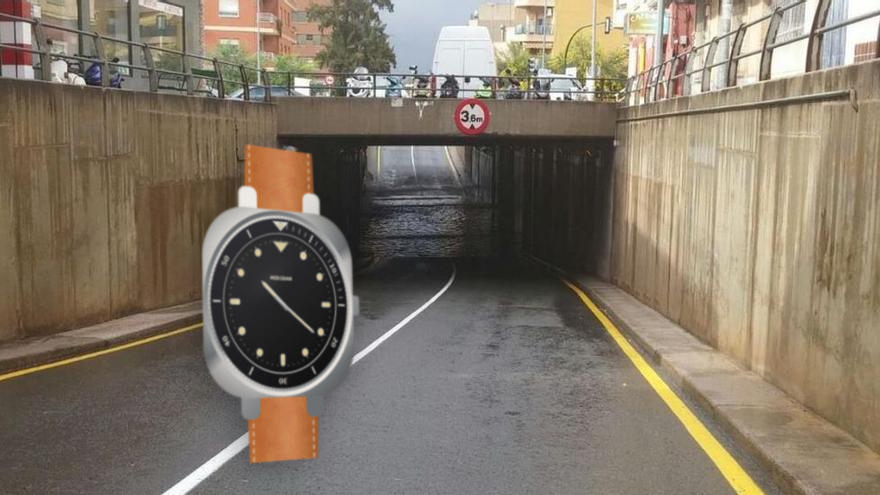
10h21
